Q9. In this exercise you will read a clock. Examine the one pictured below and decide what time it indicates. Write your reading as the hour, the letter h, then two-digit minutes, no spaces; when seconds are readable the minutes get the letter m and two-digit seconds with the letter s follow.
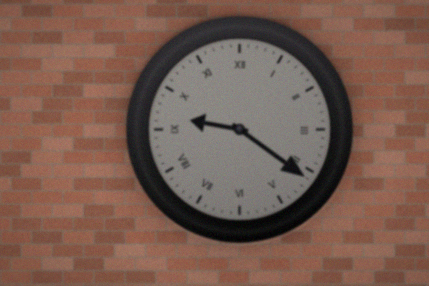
9h21
